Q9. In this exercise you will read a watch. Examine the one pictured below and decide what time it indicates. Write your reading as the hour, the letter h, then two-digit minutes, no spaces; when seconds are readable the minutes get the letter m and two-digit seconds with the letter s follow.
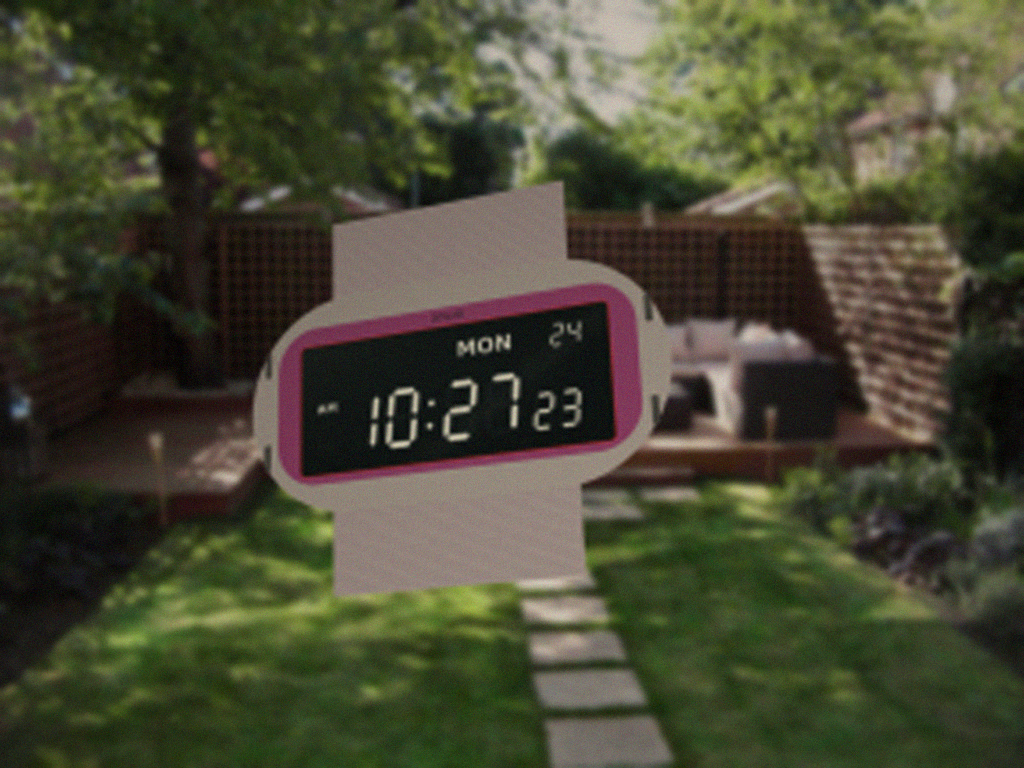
10h27m23s
